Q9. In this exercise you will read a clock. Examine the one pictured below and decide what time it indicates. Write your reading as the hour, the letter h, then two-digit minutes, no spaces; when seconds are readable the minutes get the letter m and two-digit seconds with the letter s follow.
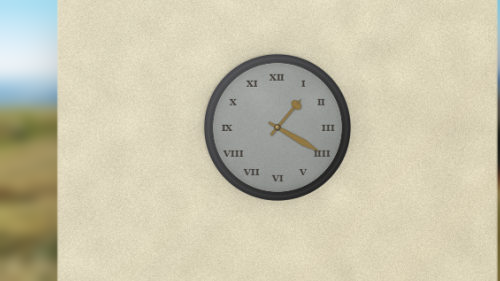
1h20
